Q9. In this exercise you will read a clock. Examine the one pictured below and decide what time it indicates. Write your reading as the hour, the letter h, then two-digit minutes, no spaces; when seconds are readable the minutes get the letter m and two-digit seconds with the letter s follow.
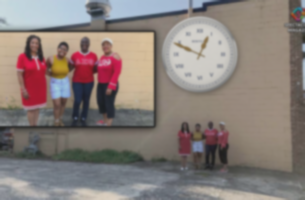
12h49
